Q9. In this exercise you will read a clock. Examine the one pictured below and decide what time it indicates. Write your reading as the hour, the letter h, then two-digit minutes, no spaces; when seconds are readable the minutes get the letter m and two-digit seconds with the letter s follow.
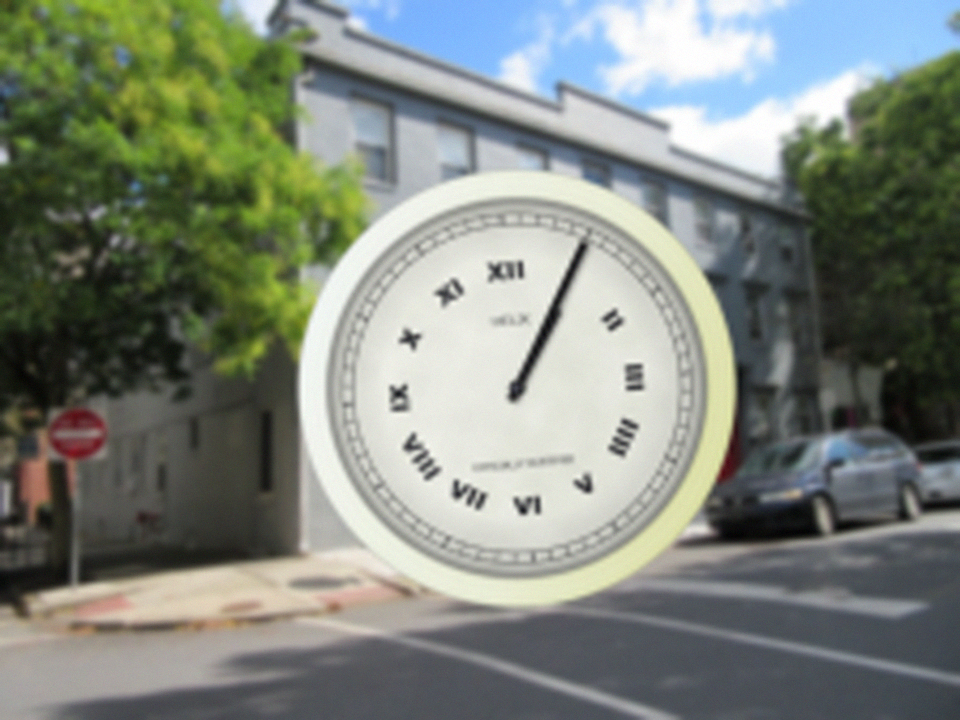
1h05
